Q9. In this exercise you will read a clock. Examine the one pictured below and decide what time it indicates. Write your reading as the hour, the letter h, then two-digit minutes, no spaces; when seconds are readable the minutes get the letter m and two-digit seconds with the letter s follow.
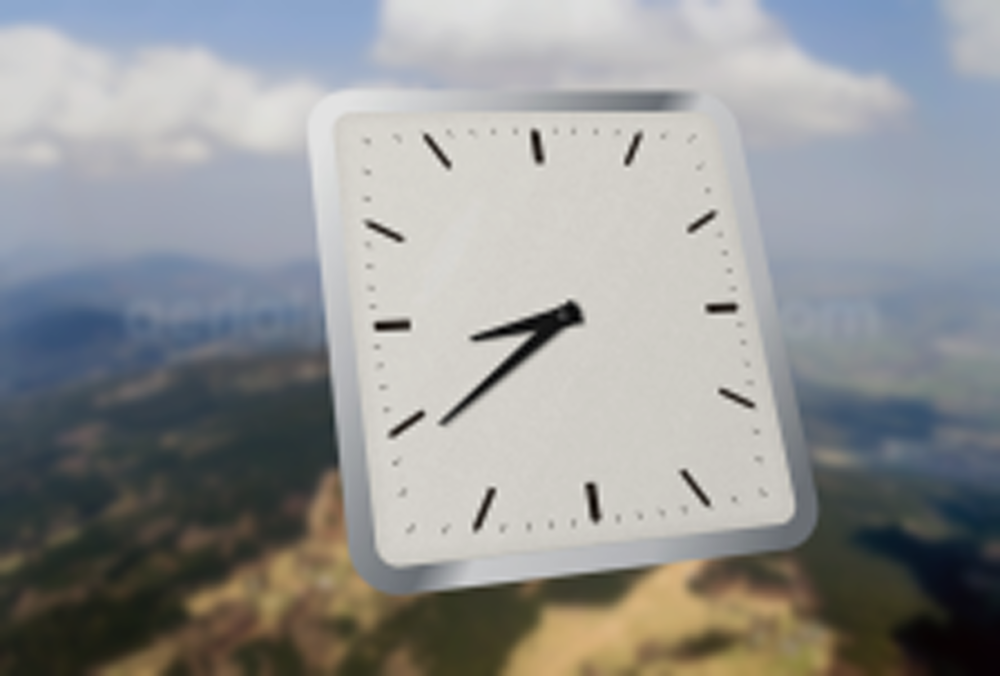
8h39
